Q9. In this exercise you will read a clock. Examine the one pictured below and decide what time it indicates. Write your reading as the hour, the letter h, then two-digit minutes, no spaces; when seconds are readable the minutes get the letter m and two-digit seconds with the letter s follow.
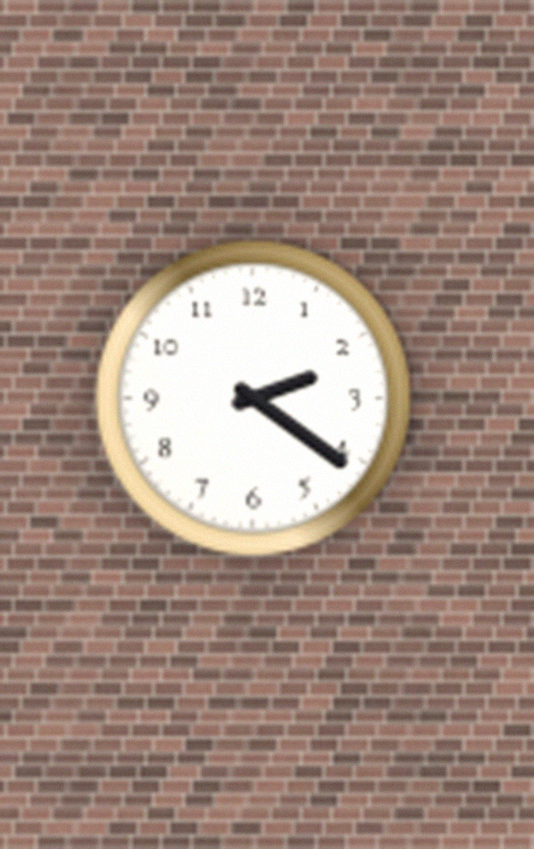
2h21
